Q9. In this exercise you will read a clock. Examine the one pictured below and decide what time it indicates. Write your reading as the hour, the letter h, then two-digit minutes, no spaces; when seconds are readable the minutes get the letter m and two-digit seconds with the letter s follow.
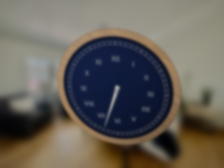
6h33
